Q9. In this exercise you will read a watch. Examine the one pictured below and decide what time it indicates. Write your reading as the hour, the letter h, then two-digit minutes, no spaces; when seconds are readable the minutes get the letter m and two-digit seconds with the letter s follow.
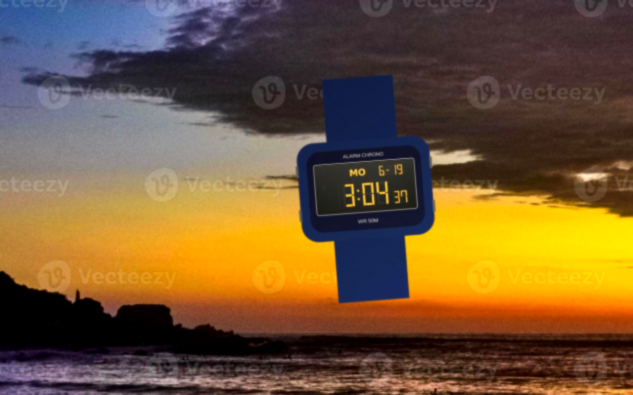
3h04m37s
